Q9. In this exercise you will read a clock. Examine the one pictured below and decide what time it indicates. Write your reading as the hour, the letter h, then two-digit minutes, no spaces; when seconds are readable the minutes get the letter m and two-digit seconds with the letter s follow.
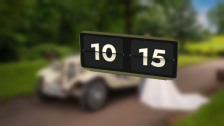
10h15
